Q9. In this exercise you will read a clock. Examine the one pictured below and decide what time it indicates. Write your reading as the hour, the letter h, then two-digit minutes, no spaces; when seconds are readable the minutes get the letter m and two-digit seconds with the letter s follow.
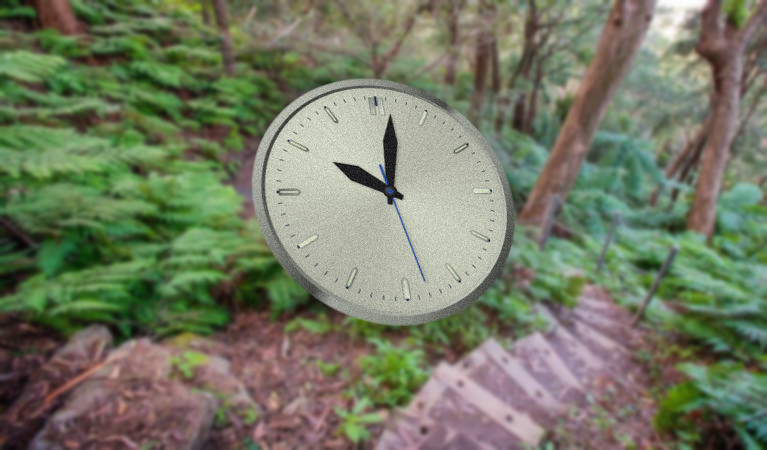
10h01m28s
